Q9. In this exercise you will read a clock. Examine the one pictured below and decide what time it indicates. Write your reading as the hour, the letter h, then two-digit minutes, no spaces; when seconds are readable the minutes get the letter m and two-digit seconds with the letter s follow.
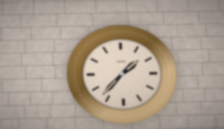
1h37
